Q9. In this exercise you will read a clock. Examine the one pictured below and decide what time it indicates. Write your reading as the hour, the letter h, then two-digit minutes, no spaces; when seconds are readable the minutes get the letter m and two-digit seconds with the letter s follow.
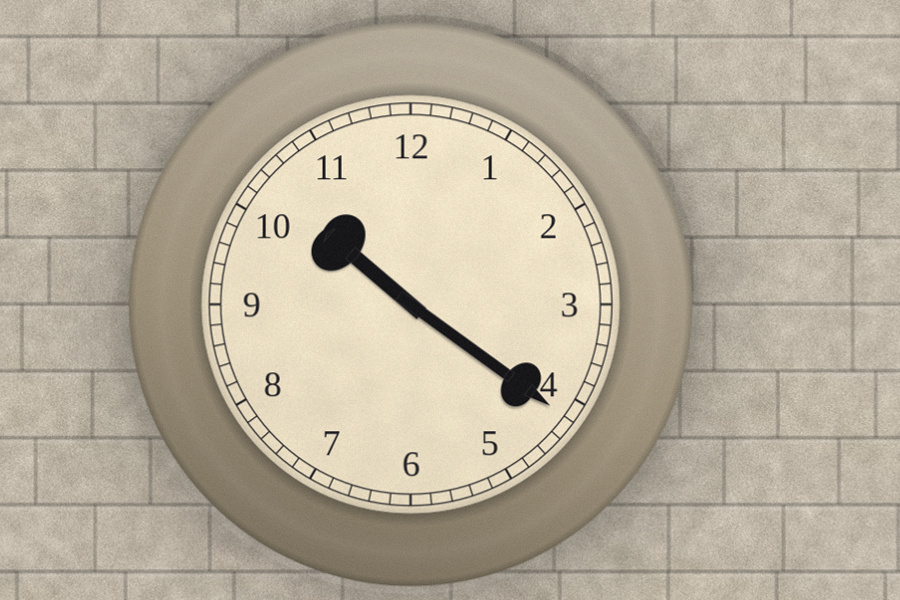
10h21
